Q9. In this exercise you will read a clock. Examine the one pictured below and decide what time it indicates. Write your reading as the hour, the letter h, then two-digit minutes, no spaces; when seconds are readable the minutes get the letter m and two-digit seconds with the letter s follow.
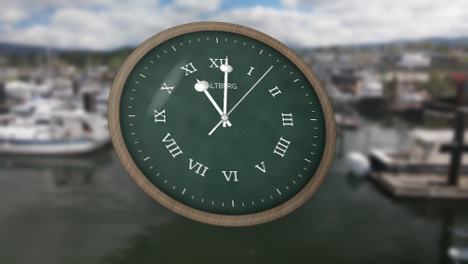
11h01m07s
